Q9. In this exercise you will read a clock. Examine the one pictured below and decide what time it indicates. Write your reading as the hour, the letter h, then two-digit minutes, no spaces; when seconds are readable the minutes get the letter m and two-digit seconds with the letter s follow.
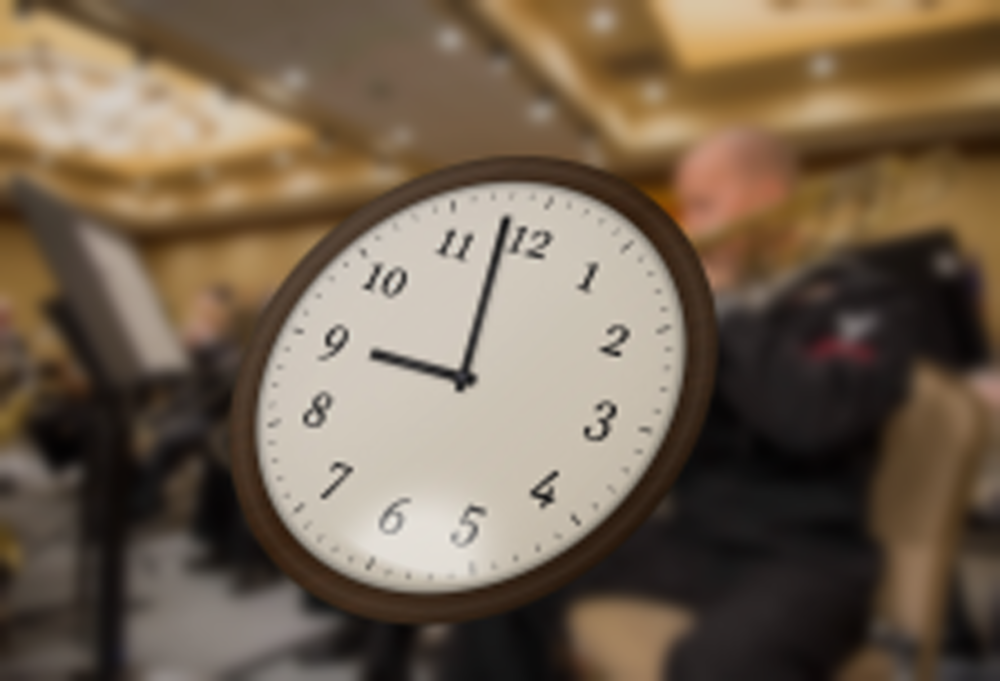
8h58
